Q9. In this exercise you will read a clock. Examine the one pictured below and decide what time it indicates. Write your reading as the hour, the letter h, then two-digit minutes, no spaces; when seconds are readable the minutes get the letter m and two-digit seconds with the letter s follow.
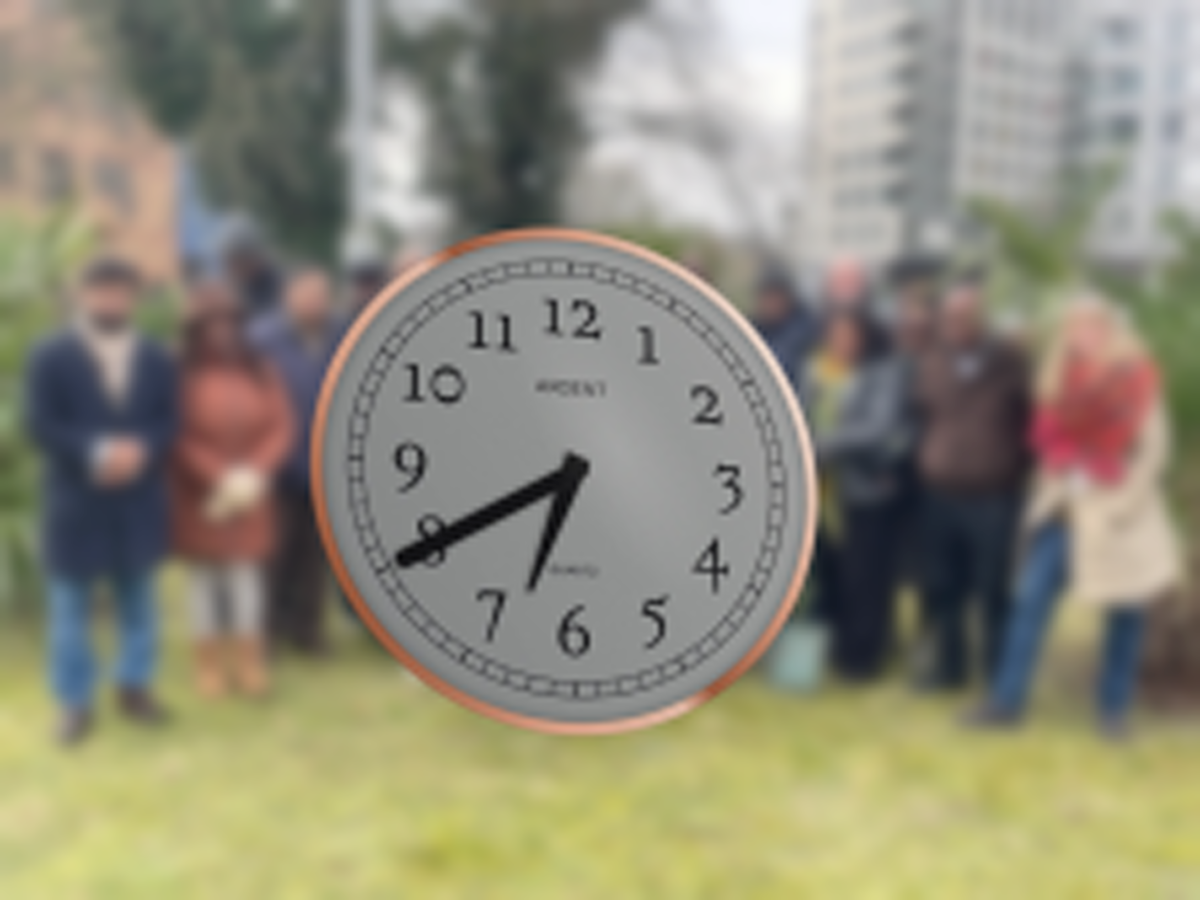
6h40
